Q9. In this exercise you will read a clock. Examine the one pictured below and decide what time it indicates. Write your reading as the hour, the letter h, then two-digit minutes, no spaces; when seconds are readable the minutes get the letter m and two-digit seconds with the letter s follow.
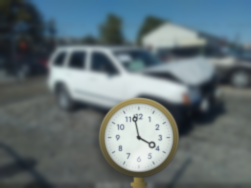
3h58
